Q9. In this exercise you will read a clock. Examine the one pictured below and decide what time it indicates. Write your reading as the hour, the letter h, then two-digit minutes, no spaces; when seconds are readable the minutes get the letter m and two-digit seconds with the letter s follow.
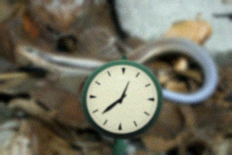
12h38
